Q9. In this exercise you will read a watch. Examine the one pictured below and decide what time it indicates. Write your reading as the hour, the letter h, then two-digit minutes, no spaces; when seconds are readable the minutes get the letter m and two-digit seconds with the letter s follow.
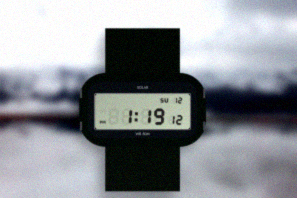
1h19m12s
